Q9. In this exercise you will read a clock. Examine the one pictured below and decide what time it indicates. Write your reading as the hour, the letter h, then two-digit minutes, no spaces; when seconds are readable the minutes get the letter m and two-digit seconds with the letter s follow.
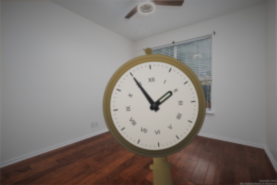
1h55
